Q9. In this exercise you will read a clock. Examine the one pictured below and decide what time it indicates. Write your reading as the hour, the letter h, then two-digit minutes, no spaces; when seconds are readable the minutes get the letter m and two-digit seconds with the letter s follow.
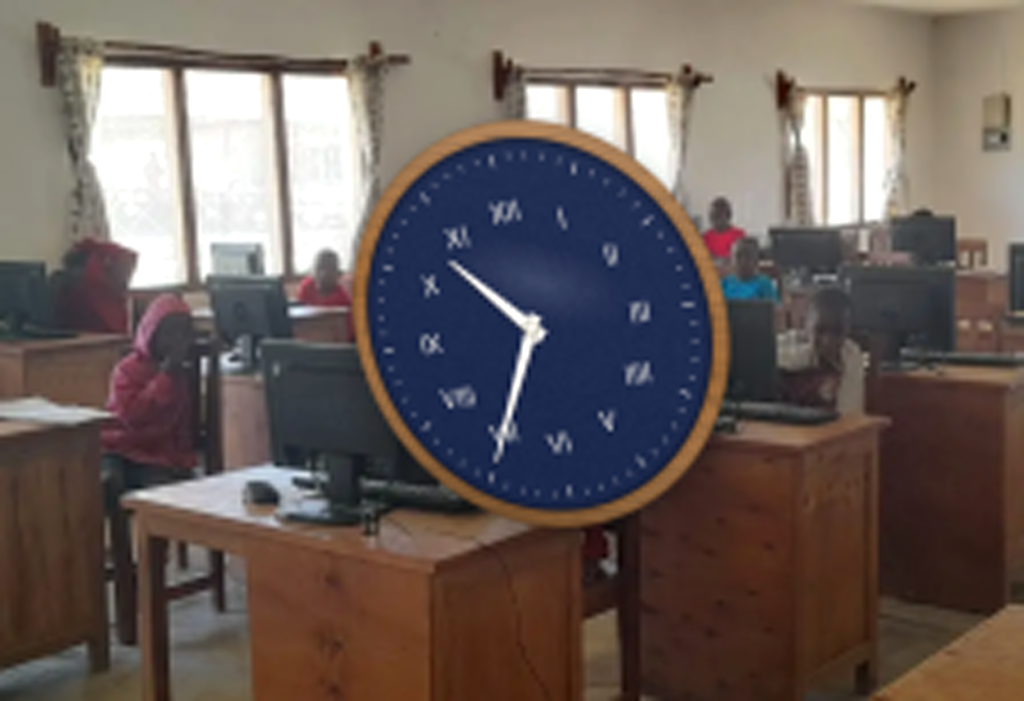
10h35
